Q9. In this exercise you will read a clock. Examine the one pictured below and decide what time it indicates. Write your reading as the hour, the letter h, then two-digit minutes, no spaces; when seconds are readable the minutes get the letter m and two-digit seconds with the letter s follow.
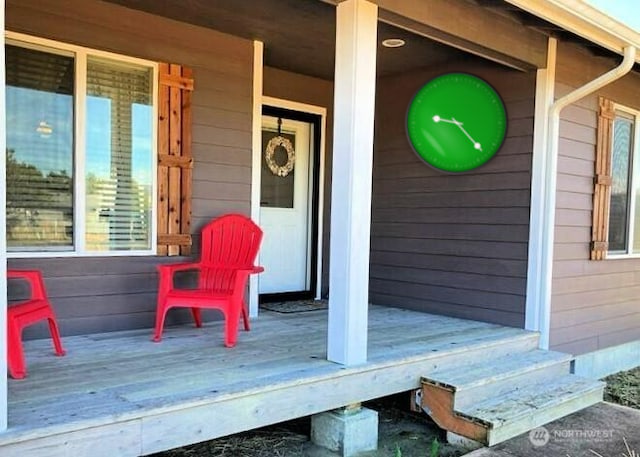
9h23
